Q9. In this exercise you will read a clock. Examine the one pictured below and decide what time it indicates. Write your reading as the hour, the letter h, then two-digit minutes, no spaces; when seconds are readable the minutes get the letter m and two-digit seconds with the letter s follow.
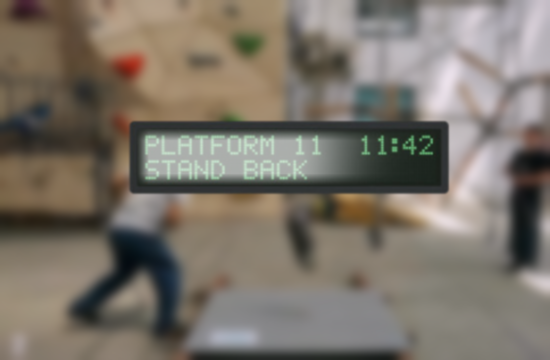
11h42
